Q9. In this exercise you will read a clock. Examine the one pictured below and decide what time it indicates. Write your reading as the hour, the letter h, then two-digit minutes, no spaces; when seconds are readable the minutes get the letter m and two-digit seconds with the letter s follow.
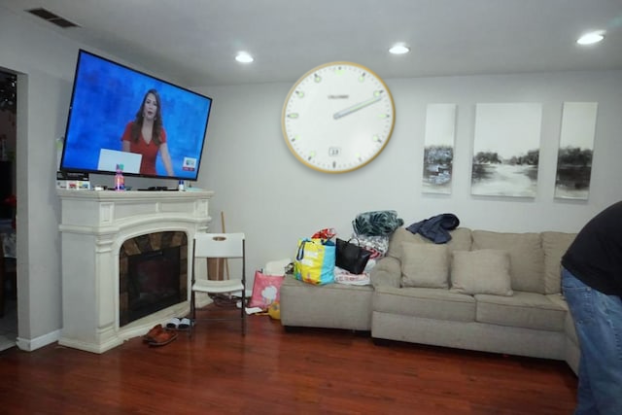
2h11
